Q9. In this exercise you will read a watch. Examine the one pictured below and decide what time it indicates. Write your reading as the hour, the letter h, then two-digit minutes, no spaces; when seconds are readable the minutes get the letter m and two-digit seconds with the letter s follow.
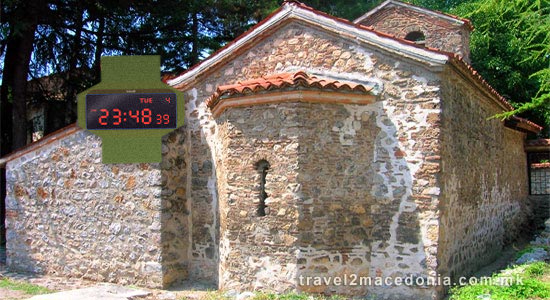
23h48m39s
